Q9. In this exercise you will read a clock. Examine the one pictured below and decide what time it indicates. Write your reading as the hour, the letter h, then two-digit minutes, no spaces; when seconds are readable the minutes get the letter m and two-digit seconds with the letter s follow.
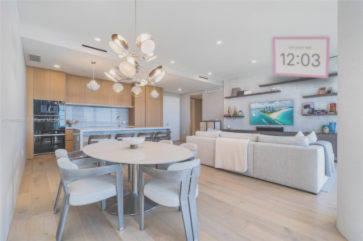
12h03
